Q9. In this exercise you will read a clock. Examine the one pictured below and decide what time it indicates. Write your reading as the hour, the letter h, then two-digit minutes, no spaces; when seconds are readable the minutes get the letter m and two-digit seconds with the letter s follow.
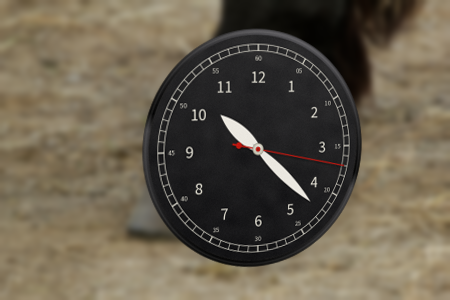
10h22m17s
